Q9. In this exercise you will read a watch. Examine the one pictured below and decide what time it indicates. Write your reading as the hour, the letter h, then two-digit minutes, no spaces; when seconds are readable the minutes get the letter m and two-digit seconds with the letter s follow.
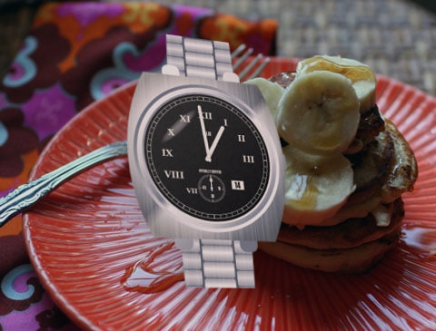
12h59
